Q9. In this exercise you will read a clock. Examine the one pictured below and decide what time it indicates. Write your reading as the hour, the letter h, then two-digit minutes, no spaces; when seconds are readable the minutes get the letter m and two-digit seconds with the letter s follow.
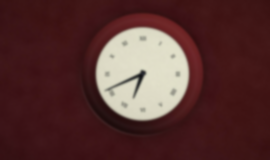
6h41
